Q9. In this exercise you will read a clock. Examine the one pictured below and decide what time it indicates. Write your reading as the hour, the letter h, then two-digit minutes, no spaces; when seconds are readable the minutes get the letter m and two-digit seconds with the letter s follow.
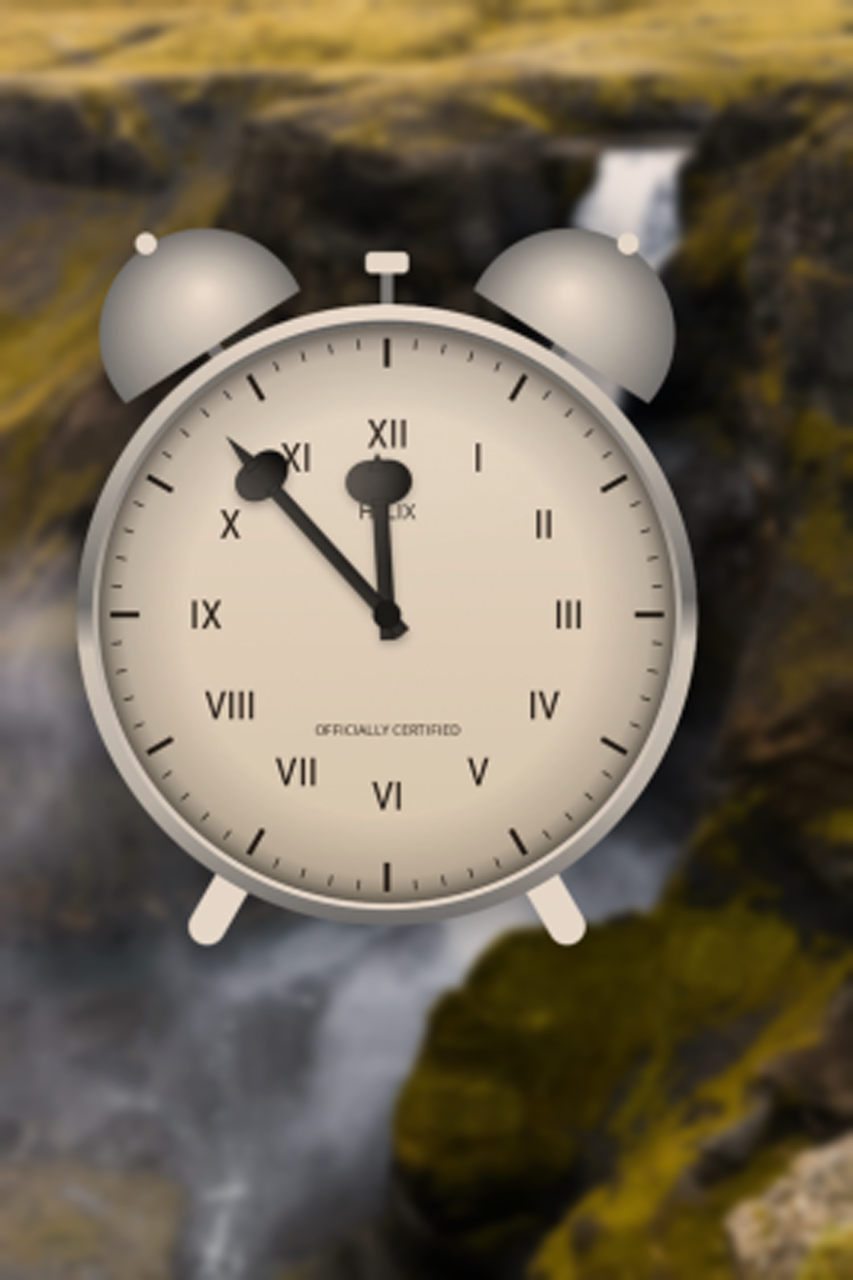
11h53
